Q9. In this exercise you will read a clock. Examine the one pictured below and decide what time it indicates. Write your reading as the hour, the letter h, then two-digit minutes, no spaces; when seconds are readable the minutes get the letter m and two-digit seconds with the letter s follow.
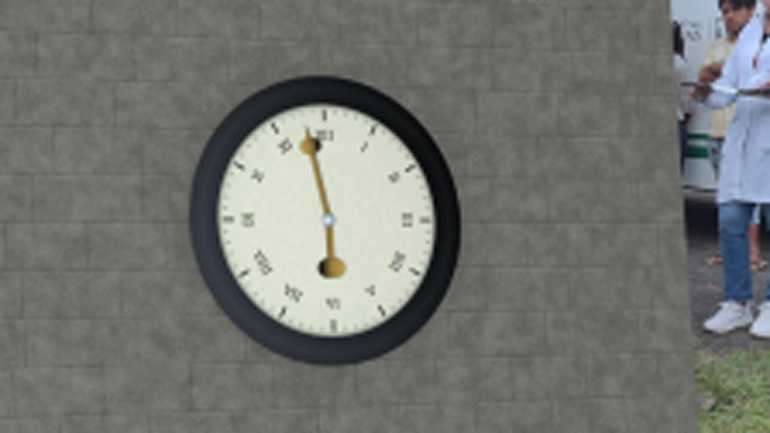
5h58
